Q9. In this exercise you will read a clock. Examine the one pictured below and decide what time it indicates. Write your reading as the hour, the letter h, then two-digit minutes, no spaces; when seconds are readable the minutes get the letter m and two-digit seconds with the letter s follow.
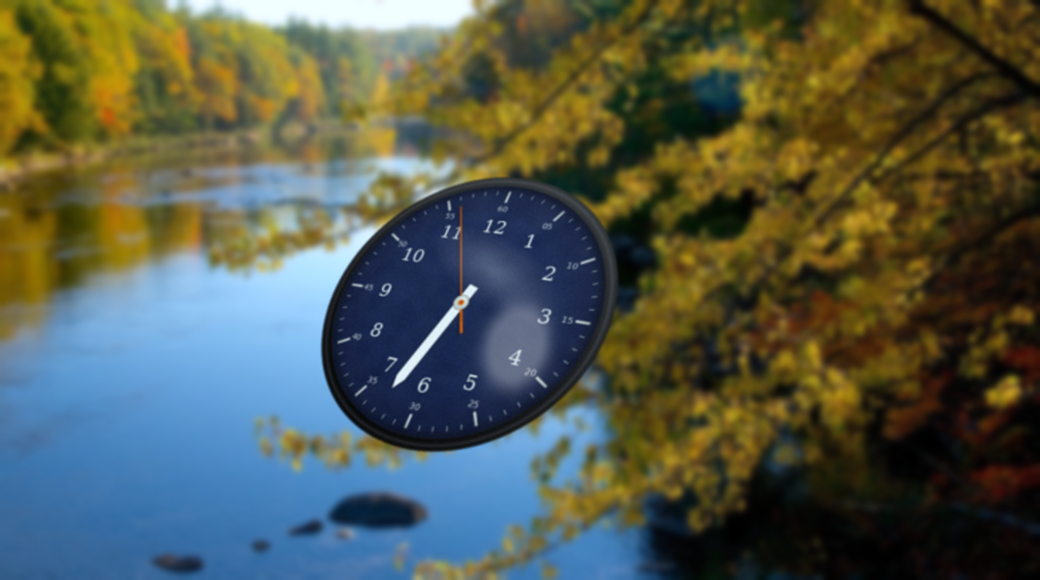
6h32m56s
